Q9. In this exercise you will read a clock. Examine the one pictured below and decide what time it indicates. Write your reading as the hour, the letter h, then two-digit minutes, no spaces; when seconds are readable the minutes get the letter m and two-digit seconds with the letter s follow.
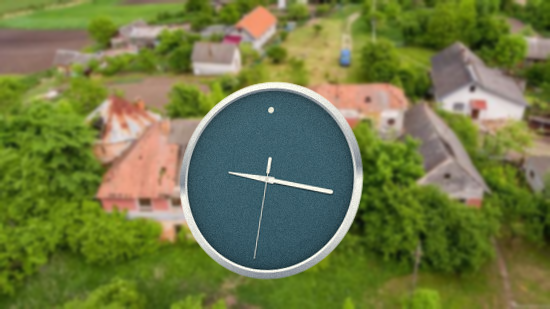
9h16m31s
